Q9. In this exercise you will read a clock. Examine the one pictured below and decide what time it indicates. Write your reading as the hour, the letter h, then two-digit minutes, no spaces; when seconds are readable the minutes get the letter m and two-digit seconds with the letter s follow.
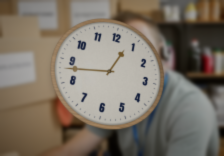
12h43
